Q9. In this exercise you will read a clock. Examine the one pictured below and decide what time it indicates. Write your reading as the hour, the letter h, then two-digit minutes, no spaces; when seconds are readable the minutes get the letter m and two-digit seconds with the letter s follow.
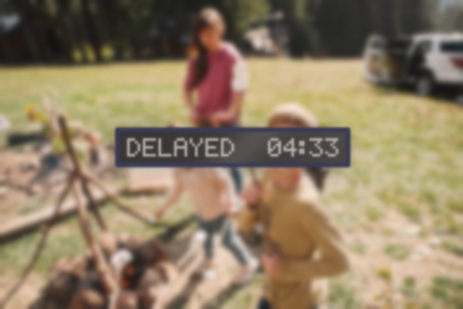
4h33
